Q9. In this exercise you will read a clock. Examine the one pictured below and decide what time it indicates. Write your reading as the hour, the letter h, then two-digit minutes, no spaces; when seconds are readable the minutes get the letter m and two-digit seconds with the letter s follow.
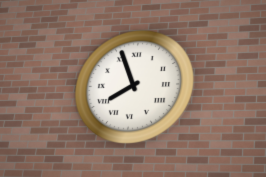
7h56
